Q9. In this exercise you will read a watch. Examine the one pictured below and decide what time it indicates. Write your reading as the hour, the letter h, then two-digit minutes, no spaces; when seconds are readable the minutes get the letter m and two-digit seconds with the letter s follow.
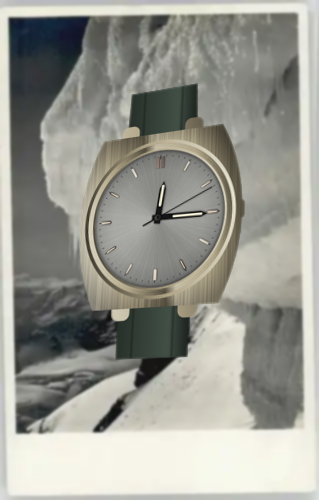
12h15m11s
